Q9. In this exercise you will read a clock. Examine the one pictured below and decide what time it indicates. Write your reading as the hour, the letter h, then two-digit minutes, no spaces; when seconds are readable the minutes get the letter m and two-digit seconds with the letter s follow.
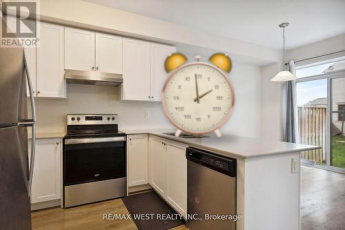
1h59
